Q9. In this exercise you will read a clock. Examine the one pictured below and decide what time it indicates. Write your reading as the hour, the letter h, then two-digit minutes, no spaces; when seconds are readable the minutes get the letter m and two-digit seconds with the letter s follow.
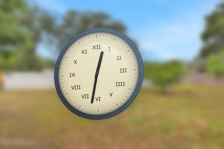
12h32
